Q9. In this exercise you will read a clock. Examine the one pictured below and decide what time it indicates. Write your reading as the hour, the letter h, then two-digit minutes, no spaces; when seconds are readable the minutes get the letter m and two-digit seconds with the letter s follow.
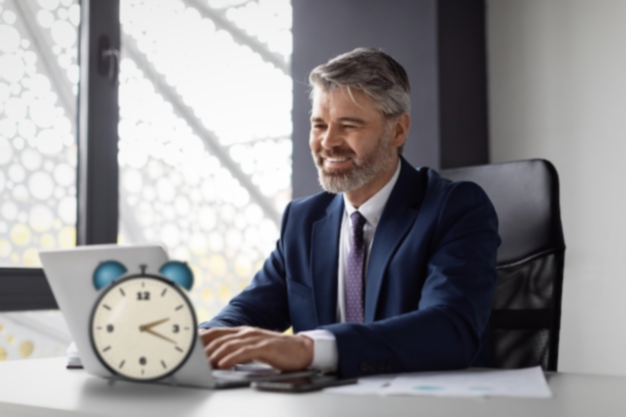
2h19
